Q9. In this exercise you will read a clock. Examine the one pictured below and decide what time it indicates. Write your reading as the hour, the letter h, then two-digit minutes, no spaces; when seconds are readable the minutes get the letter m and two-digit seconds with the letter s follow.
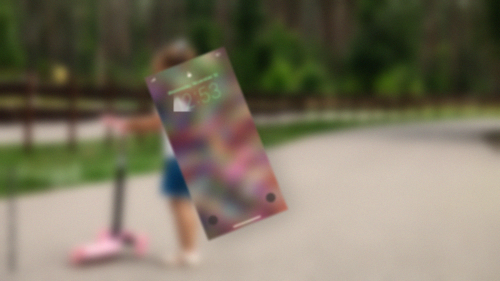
12h53
